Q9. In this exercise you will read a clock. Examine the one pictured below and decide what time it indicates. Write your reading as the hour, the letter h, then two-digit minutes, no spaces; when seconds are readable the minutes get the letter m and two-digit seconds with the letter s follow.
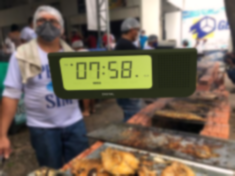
7h58
